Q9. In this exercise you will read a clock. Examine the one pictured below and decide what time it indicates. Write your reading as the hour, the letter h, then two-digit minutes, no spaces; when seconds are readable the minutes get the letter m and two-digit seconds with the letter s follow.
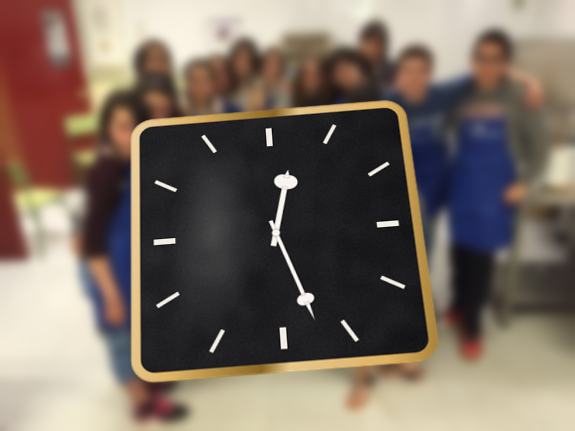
12h27
